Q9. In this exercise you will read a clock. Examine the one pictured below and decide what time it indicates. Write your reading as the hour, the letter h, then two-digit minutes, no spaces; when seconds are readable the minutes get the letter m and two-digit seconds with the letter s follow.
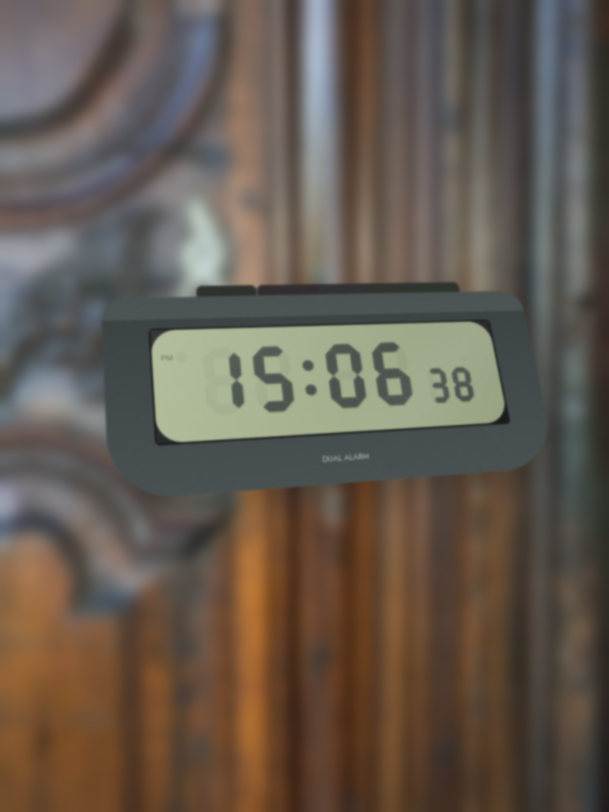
15h06m38s
